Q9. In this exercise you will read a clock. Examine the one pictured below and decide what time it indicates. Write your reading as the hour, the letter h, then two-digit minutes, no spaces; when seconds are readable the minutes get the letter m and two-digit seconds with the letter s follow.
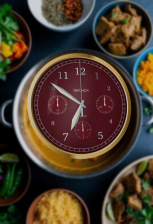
6h51
